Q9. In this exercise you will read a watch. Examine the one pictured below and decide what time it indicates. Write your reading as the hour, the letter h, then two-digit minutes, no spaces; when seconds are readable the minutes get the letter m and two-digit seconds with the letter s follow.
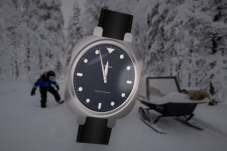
11h56
